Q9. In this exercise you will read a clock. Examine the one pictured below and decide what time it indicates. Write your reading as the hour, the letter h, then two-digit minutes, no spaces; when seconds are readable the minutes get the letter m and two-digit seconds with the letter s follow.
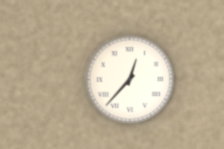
12h37
